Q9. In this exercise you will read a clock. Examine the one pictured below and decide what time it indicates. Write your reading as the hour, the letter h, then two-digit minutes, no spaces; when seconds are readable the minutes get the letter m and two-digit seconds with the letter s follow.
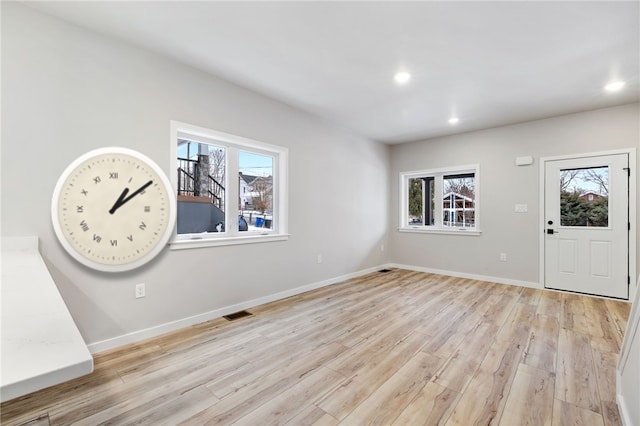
1h09
